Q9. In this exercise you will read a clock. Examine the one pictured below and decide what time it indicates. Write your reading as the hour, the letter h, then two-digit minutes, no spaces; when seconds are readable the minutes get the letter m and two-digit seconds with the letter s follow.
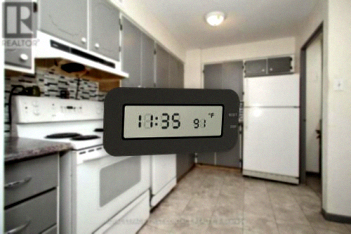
11h35
